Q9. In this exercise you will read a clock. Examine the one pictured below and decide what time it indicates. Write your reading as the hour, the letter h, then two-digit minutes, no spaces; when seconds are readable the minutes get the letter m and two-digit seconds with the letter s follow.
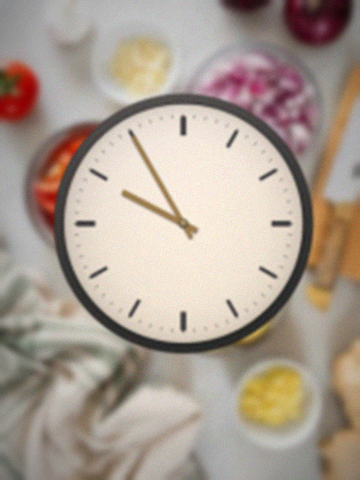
9h55
